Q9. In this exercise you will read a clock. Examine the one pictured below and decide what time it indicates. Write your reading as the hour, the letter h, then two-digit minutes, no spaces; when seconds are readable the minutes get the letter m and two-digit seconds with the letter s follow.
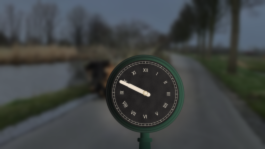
9h49
